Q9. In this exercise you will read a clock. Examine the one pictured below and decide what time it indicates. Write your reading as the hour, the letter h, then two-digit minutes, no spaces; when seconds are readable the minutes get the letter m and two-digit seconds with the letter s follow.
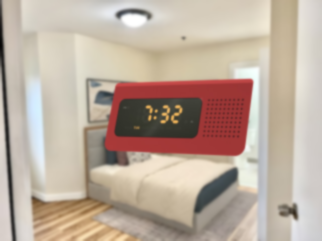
7h32
